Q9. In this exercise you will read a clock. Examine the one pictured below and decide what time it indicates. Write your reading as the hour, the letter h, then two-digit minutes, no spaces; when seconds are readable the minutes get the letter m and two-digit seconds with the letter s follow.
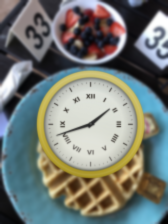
1h42
